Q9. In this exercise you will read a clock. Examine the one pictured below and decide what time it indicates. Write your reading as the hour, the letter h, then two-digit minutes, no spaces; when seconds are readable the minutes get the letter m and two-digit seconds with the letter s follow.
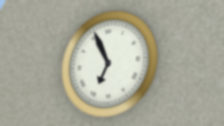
6h56
